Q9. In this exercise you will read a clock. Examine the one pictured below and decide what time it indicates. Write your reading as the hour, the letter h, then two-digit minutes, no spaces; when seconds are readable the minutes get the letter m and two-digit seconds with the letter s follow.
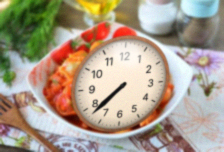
7h38
